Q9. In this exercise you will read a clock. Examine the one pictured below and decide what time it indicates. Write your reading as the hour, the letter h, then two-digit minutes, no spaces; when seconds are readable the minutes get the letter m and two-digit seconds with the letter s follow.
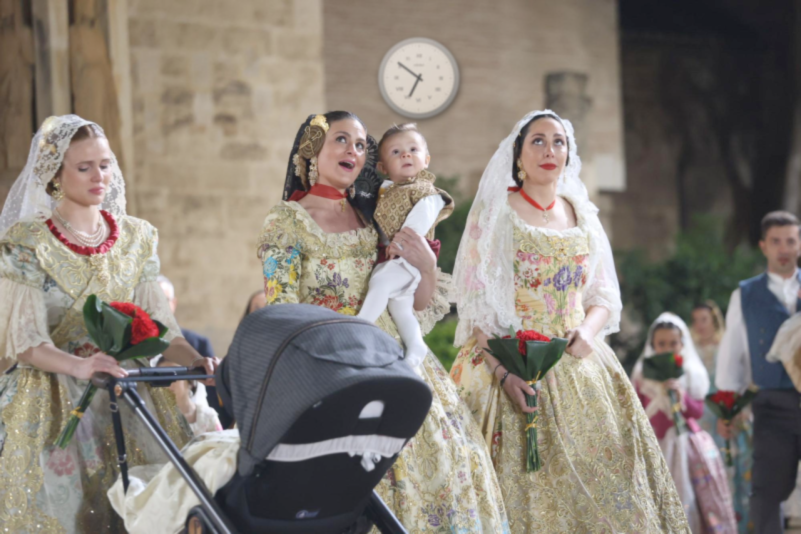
6h51
